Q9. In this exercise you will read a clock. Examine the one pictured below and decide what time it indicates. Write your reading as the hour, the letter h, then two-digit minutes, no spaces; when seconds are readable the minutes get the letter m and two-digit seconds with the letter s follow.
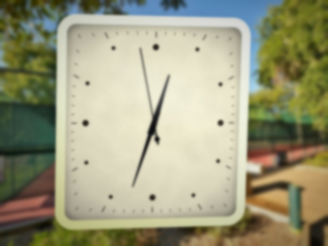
12h32m58s
